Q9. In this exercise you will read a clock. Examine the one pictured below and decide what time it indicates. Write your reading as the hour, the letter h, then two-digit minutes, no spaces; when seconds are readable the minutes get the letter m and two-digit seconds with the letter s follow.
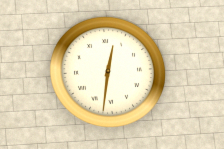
12h32
